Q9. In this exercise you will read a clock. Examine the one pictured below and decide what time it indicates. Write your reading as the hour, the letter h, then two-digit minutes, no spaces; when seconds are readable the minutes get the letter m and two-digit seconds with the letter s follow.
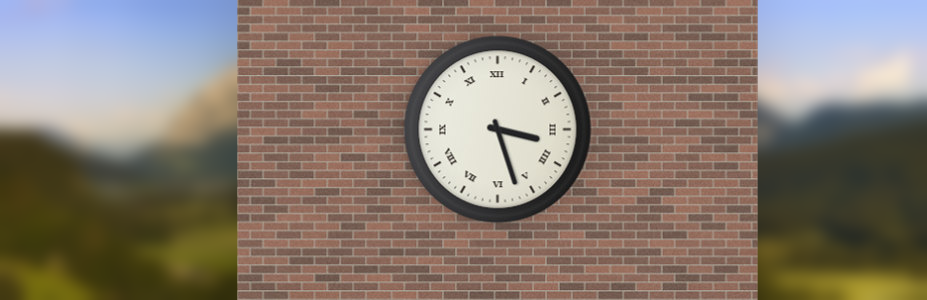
3h27
